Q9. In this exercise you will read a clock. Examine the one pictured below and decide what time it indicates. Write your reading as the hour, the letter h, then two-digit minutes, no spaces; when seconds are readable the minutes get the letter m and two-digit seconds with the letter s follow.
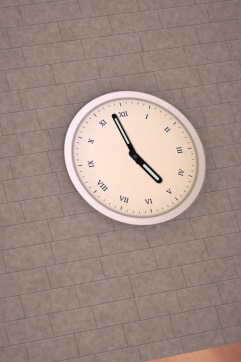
4h58
